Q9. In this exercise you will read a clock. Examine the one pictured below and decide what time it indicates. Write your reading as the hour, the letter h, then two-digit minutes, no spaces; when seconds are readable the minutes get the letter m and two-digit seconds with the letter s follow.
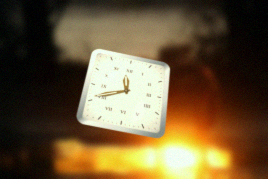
11h41
